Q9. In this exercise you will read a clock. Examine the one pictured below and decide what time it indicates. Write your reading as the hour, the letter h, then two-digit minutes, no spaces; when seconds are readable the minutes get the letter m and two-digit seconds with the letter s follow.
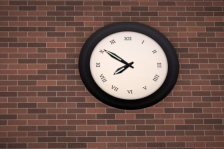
7h51
